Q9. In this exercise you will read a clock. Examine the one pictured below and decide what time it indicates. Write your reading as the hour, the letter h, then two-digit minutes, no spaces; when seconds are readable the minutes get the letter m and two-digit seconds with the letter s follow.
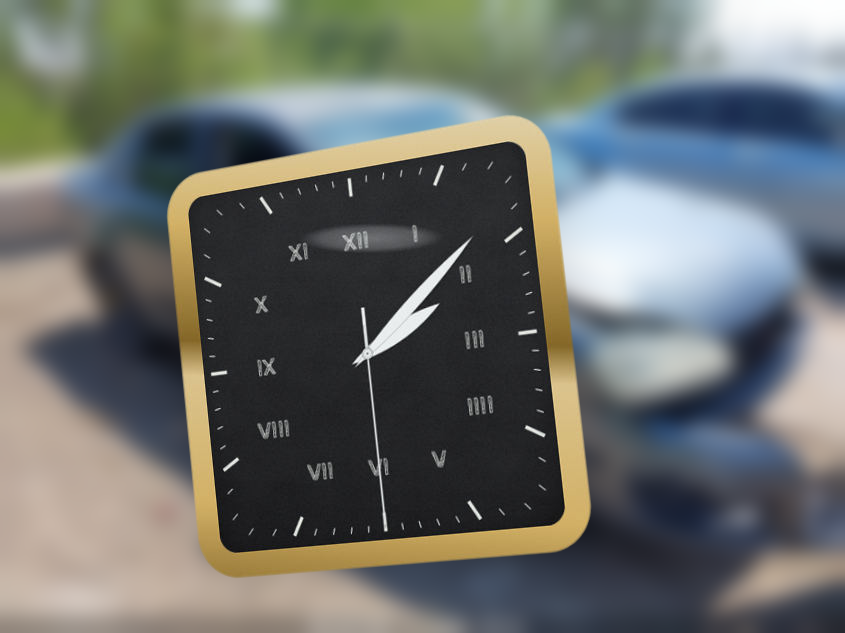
2h08m30s
